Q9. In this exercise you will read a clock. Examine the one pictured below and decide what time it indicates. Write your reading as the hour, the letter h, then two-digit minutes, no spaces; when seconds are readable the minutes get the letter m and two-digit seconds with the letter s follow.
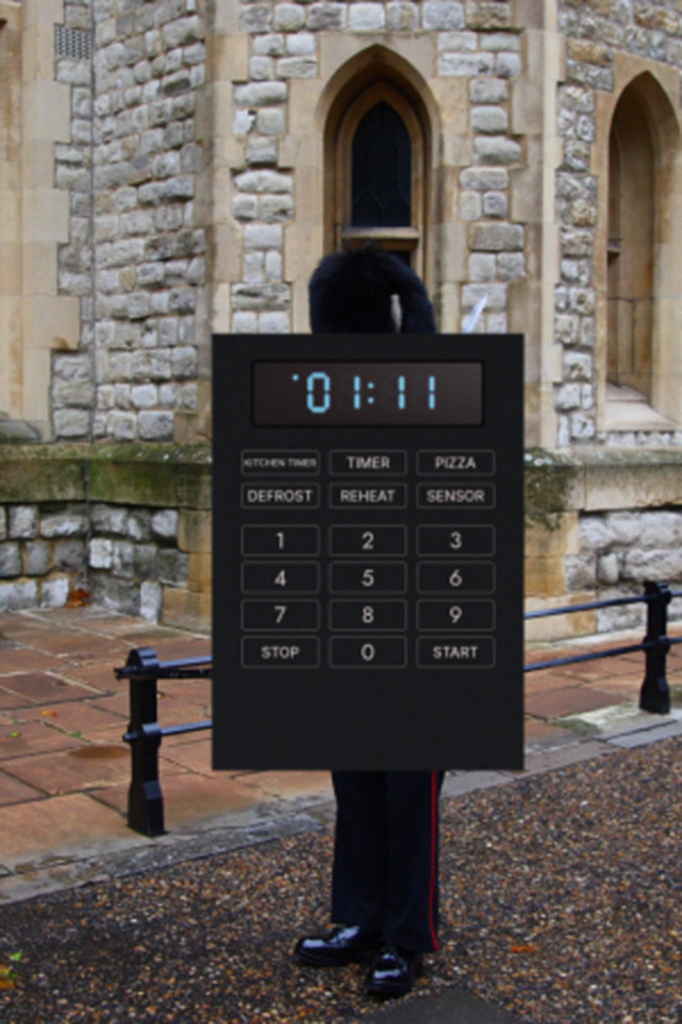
1h11
